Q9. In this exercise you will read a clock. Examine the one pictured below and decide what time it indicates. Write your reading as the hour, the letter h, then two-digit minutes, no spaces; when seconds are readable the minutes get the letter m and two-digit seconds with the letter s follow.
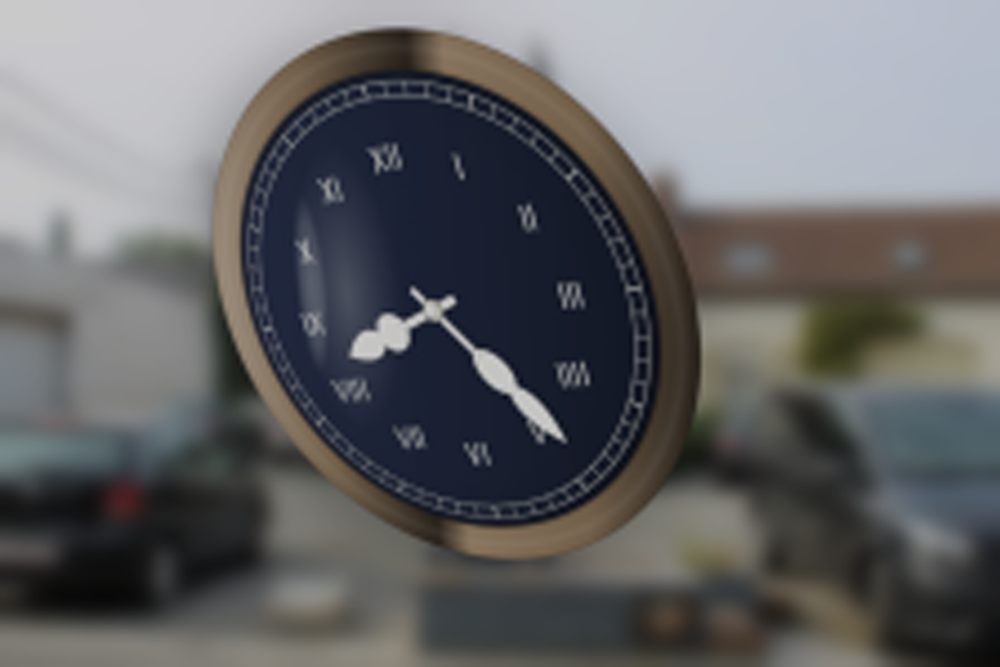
8h24
